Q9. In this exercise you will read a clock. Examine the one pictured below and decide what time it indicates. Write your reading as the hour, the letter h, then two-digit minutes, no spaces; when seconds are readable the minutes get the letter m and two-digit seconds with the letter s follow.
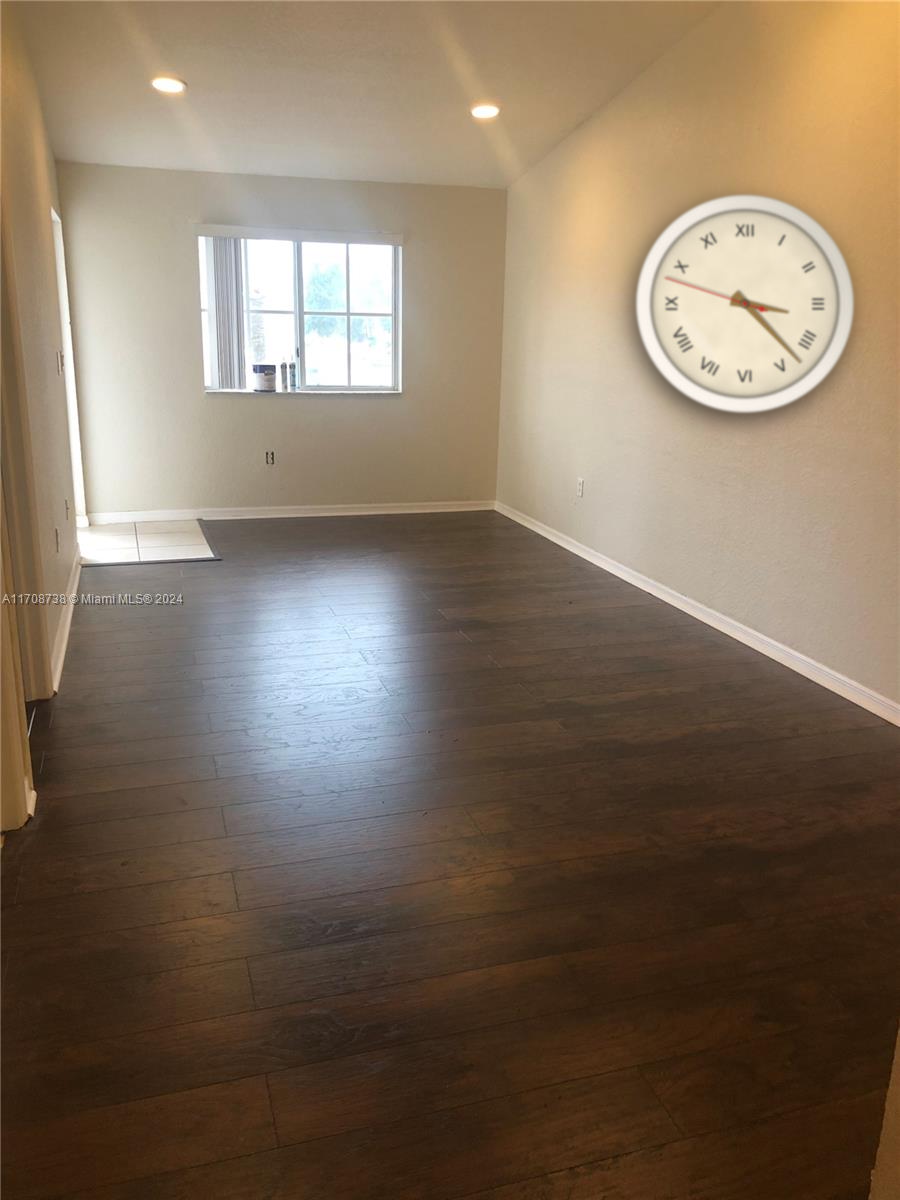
3h22m48s
